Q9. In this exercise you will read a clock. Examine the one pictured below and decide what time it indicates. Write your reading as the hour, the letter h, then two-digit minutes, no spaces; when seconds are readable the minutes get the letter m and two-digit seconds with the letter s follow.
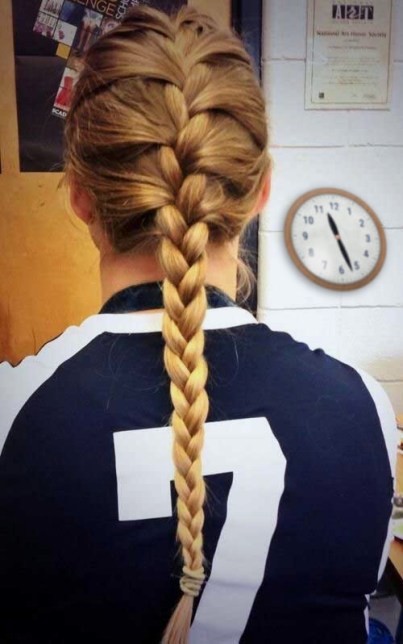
11h27
